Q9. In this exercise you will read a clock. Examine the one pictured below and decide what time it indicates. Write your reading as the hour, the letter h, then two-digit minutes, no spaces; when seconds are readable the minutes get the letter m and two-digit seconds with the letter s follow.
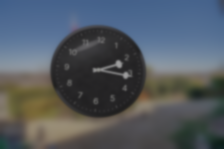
2h16
